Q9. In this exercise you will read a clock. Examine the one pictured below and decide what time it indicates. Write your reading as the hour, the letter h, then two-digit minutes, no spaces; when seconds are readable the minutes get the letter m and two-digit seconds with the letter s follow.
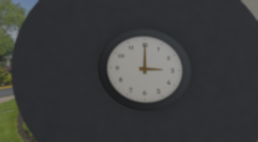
3h00
